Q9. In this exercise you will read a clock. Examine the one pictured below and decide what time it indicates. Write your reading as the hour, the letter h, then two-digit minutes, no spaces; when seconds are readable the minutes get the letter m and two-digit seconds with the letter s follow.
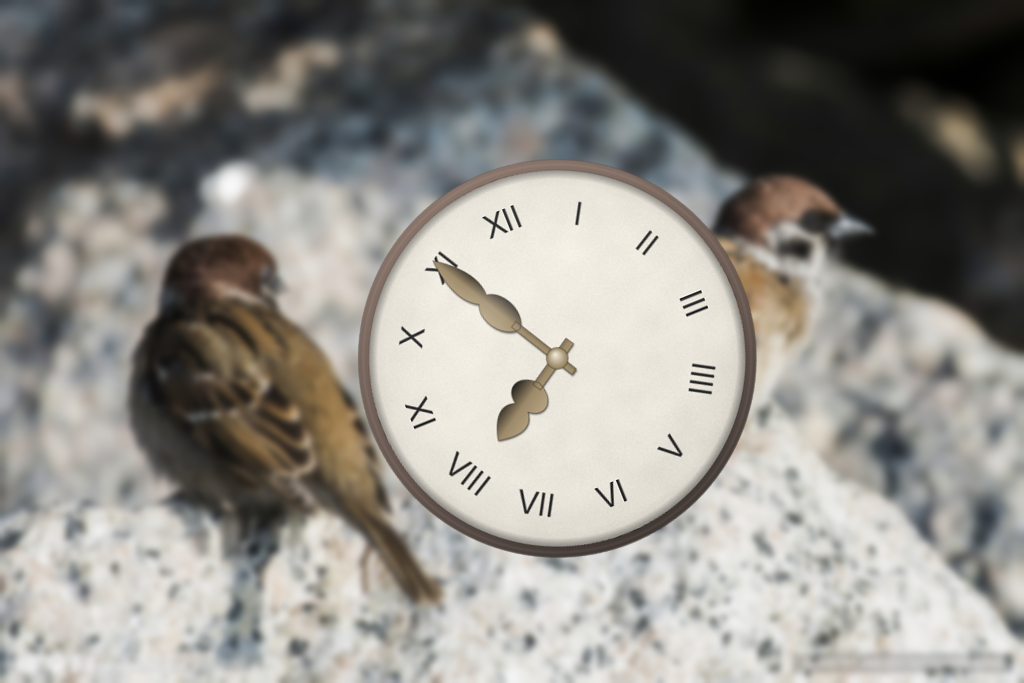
7h55
